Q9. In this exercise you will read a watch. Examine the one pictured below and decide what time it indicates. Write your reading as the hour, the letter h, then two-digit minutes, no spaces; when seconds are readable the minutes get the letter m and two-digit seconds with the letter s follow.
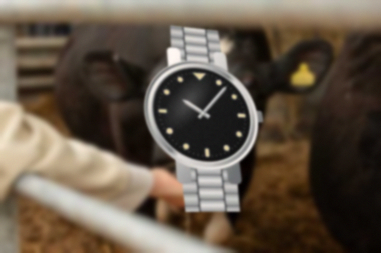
10h07
